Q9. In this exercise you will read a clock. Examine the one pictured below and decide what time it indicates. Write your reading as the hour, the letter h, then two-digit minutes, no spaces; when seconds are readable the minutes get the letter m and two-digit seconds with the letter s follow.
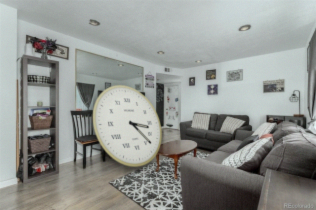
3h23
